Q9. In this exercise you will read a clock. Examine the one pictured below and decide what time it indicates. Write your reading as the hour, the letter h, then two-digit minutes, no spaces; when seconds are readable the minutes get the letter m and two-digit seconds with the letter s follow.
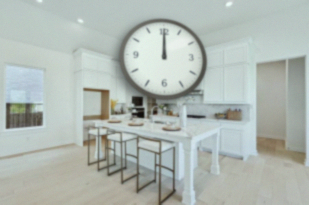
12h00
